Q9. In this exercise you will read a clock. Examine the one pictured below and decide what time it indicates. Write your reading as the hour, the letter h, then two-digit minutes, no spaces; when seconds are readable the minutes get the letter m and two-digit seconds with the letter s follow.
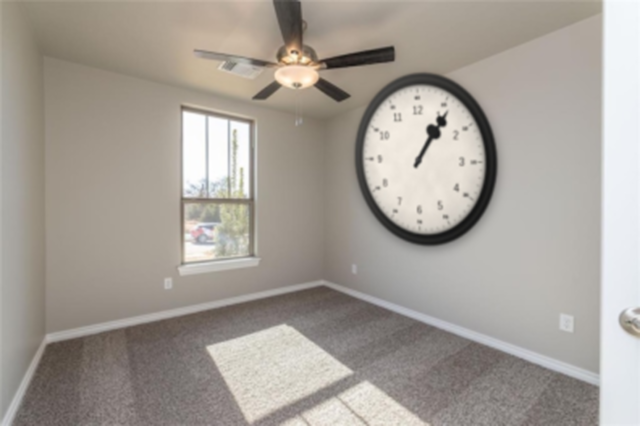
1h06
